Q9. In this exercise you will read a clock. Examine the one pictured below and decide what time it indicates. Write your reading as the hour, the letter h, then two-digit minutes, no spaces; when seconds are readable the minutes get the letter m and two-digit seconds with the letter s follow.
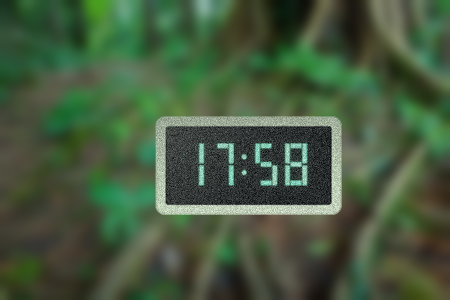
17h58
